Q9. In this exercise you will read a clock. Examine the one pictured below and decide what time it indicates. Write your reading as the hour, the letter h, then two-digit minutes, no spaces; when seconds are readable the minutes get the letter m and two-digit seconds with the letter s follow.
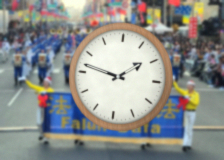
1h47
